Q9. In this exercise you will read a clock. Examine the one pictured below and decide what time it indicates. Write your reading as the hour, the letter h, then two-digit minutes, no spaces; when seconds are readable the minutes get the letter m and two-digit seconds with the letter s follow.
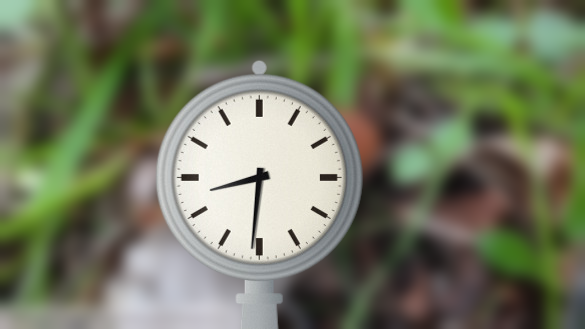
8h31
